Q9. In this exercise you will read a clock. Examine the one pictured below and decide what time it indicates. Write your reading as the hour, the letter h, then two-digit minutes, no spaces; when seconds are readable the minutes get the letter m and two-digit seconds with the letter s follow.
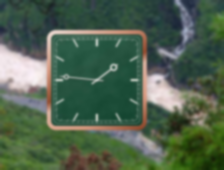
1h46
